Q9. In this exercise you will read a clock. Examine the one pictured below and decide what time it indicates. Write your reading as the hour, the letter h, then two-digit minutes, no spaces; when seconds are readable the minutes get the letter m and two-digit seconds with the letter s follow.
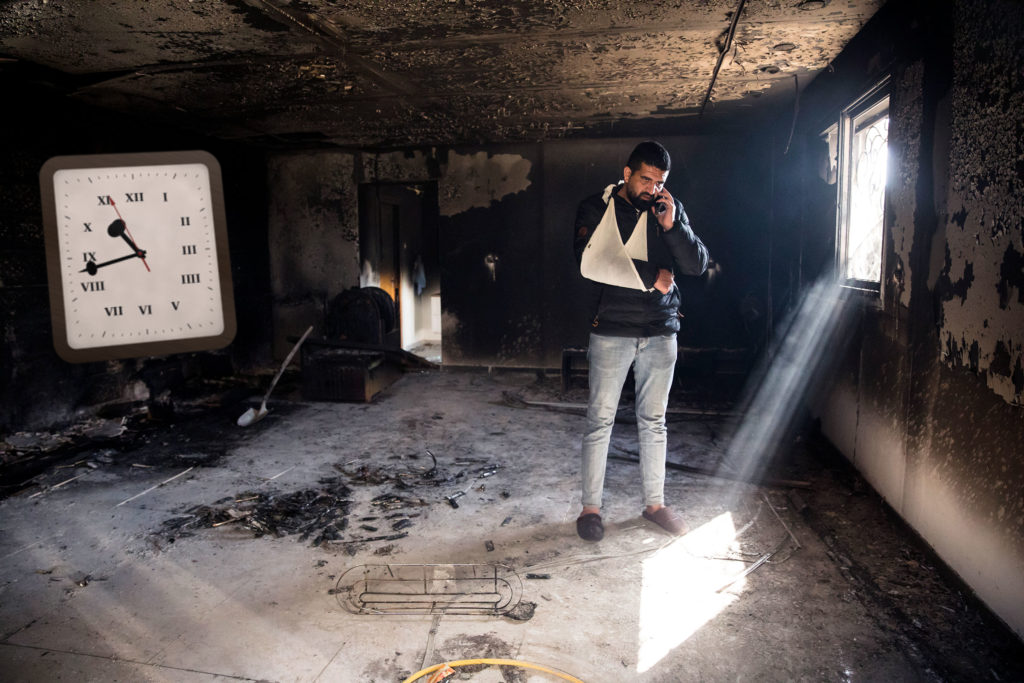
10h42m56s
